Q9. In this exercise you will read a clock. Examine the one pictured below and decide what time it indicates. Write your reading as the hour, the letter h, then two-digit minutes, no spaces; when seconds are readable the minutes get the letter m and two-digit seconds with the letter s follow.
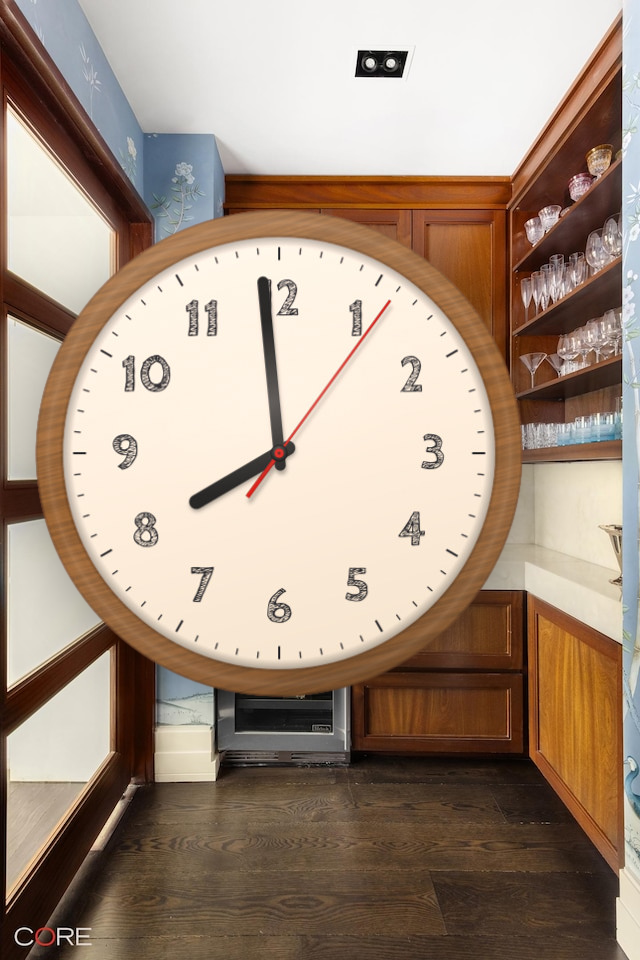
7h59m06s
